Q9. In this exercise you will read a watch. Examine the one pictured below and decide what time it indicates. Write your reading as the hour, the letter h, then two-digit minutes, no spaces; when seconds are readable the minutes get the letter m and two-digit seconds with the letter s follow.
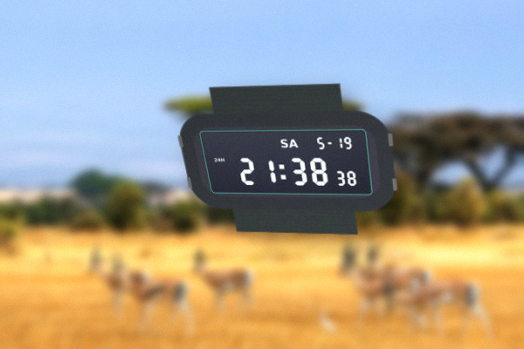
21h38m38s
